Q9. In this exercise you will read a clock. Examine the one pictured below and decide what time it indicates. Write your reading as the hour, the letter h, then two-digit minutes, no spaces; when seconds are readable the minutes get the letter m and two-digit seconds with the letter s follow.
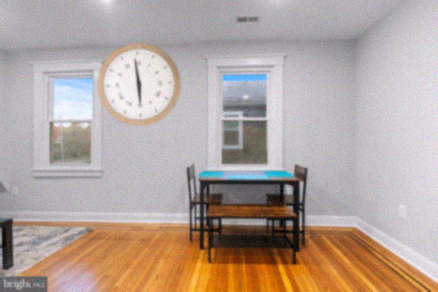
5h59
